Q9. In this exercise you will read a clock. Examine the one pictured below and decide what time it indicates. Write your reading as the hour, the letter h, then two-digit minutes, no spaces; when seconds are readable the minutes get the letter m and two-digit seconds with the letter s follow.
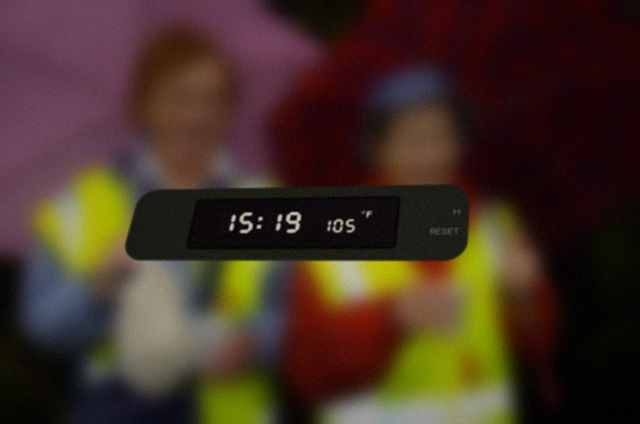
15h19
